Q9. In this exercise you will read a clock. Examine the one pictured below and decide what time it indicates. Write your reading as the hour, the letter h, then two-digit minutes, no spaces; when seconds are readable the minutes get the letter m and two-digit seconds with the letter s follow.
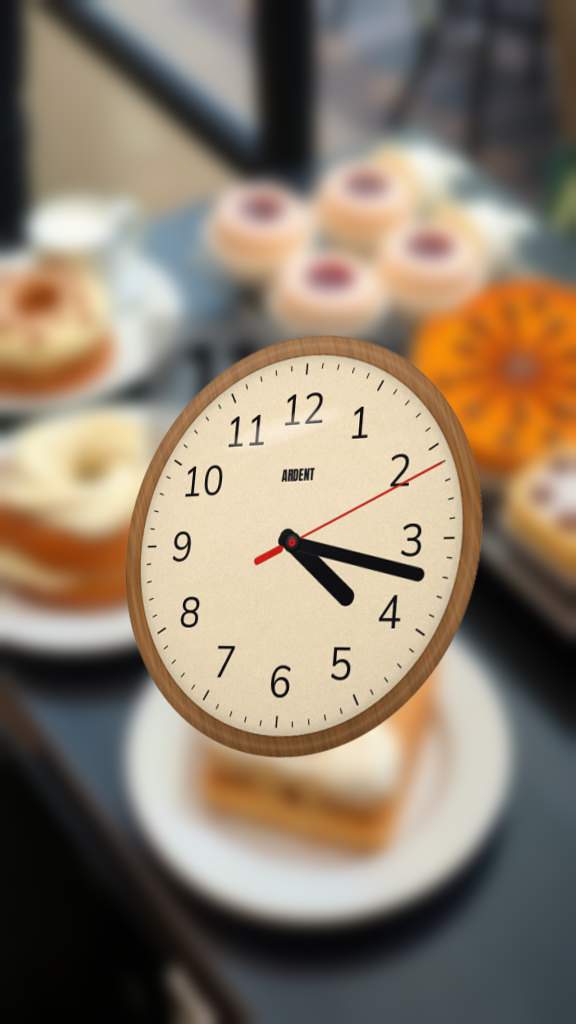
4h17m11s
